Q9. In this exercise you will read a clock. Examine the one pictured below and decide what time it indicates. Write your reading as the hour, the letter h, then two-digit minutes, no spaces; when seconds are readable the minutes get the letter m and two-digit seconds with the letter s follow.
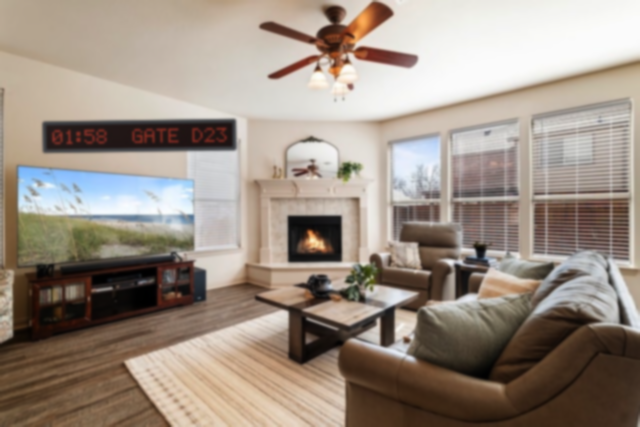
1h58
